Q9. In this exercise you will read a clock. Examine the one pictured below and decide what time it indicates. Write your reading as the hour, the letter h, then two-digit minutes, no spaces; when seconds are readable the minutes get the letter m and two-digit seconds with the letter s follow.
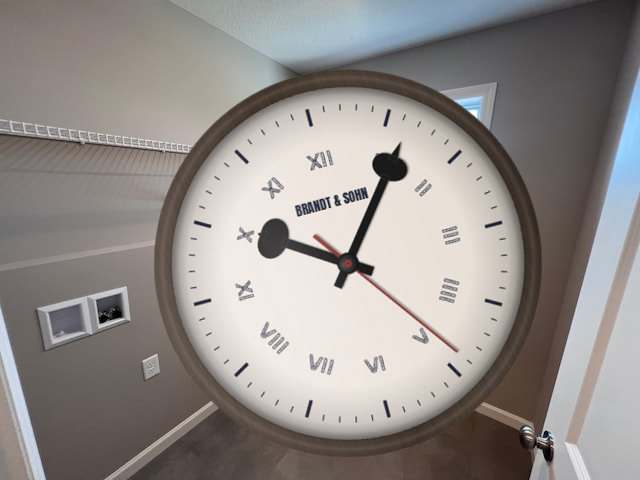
10h06m24s
